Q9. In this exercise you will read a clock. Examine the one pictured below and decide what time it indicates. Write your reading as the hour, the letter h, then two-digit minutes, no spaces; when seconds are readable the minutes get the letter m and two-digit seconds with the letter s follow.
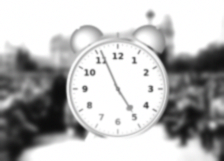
4h56
